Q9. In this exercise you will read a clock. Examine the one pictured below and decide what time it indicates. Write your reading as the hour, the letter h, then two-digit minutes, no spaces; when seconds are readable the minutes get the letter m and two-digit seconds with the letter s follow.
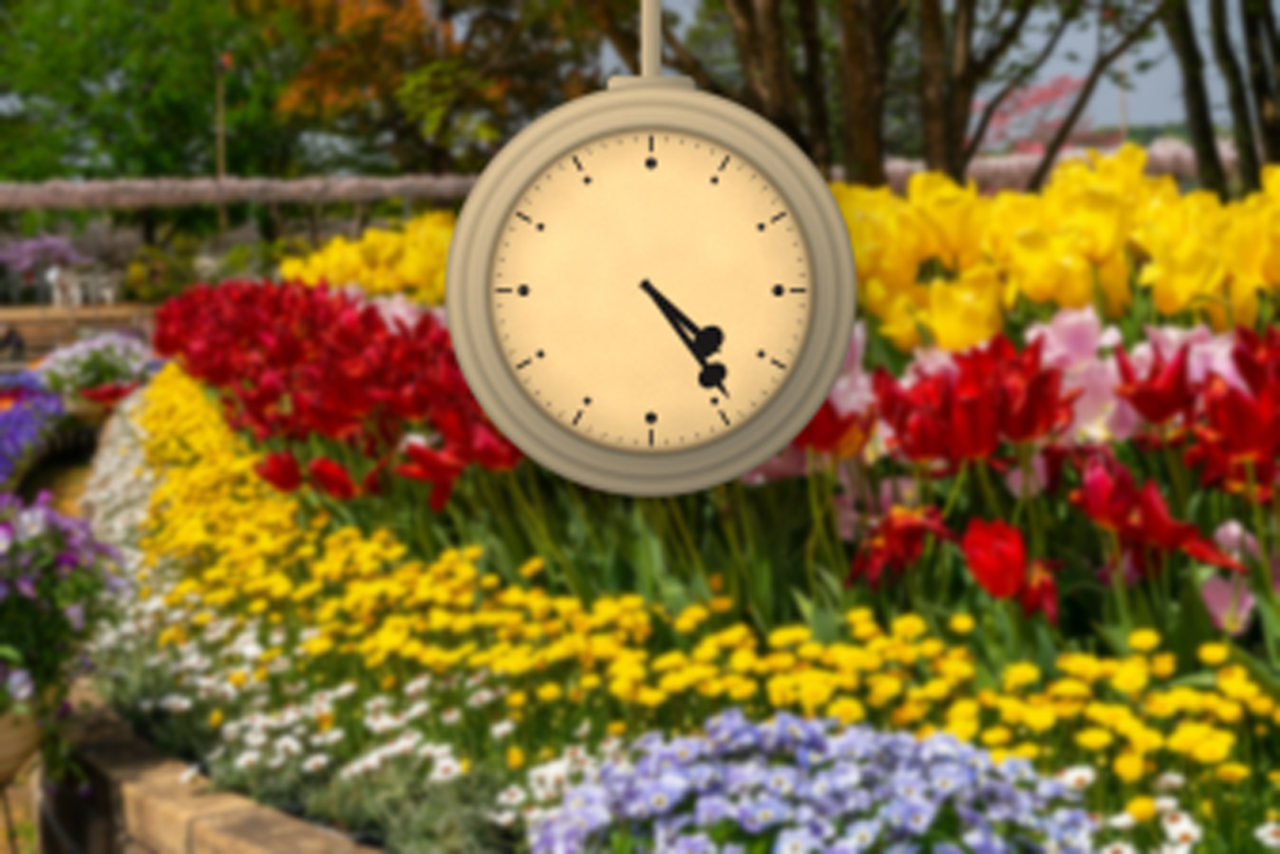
4h24
